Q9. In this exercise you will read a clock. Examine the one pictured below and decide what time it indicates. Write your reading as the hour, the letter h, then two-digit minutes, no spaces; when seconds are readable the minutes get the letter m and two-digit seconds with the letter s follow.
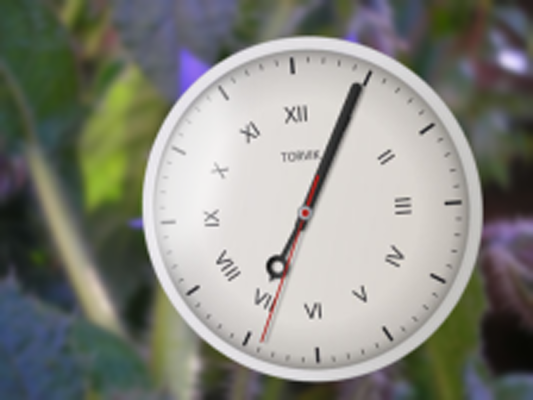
7h04m34s
